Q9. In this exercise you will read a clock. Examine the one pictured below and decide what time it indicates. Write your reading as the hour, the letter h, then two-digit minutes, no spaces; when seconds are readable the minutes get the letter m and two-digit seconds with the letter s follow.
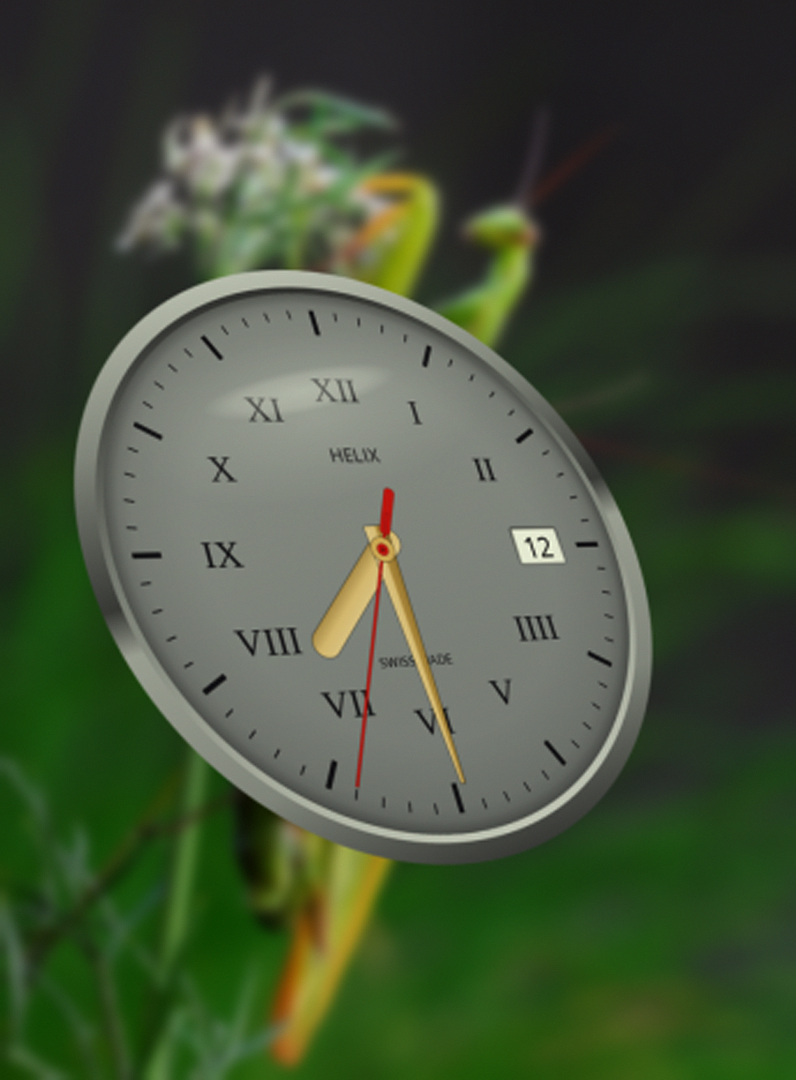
7h29m34s
